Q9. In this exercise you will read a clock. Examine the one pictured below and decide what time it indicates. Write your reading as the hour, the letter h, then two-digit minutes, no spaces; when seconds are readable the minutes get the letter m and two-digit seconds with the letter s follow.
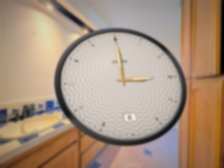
3h00
